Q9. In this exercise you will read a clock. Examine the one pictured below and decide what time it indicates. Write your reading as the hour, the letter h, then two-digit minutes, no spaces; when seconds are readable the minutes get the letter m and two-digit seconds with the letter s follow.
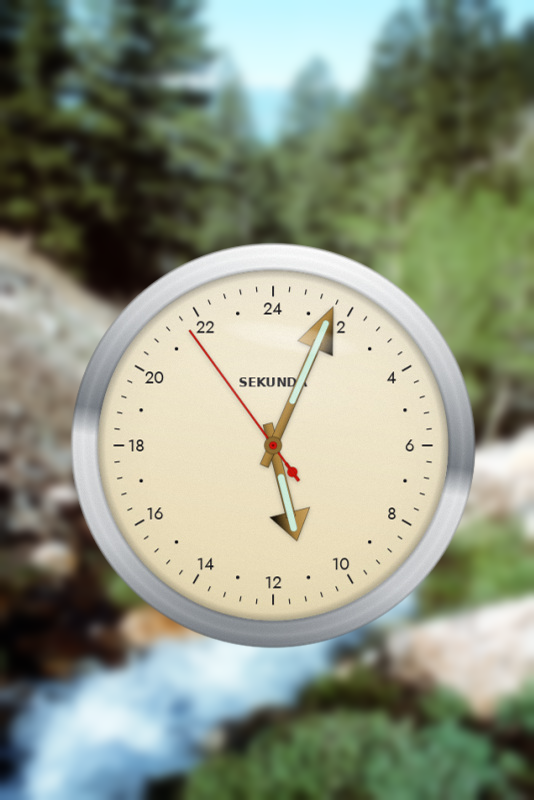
11h03m54s
